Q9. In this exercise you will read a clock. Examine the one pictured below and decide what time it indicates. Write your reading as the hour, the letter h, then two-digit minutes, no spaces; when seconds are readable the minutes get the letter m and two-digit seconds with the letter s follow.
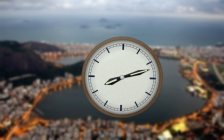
8h12
